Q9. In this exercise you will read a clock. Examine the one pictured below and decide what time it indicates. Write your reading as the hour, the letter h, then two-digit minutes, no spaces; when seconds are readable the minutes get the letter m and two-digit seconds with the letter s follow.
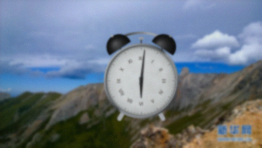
6h01
